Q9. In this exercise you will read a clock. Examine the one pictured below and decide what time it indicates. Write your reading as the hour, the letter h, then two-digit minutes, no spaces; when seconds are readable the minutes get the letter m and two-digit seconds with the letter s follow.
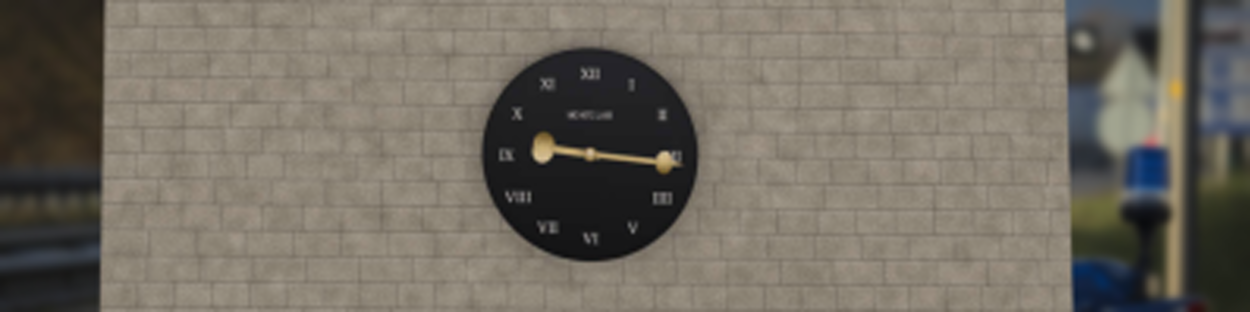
9h16
